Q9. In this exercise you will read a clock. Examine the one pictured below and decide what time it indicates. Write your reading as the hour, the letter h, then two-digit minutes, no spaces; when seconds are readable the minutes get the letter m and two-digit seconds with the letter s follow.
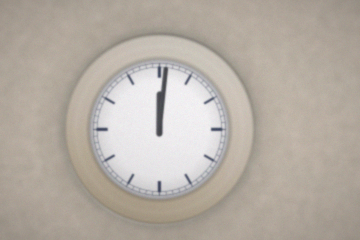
12h01
